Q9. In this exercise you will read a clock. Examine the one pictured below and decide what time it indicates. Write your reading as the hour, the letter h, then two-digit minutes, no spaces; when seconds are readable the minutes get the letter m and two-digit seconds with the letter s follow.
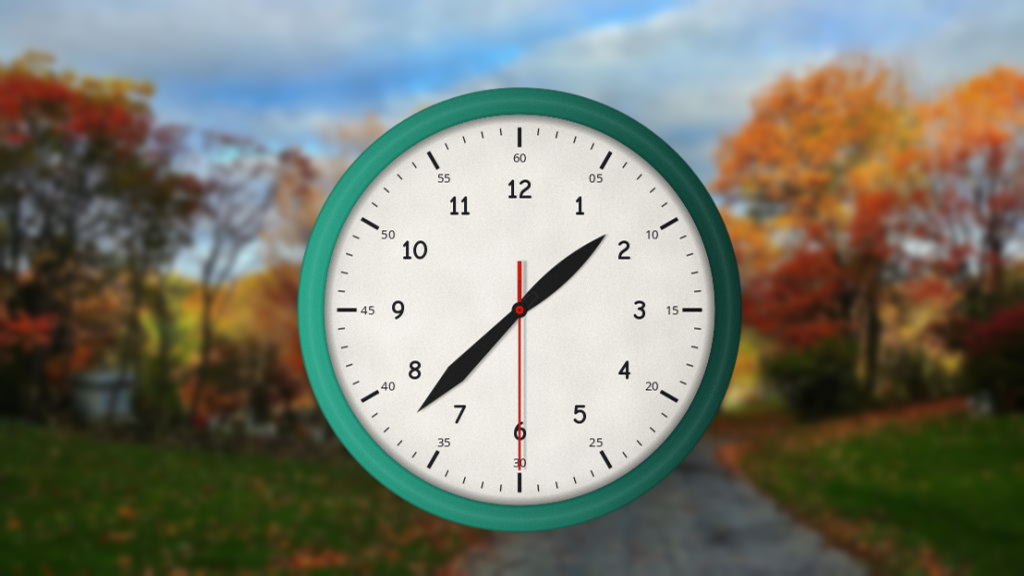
1h37m30s
